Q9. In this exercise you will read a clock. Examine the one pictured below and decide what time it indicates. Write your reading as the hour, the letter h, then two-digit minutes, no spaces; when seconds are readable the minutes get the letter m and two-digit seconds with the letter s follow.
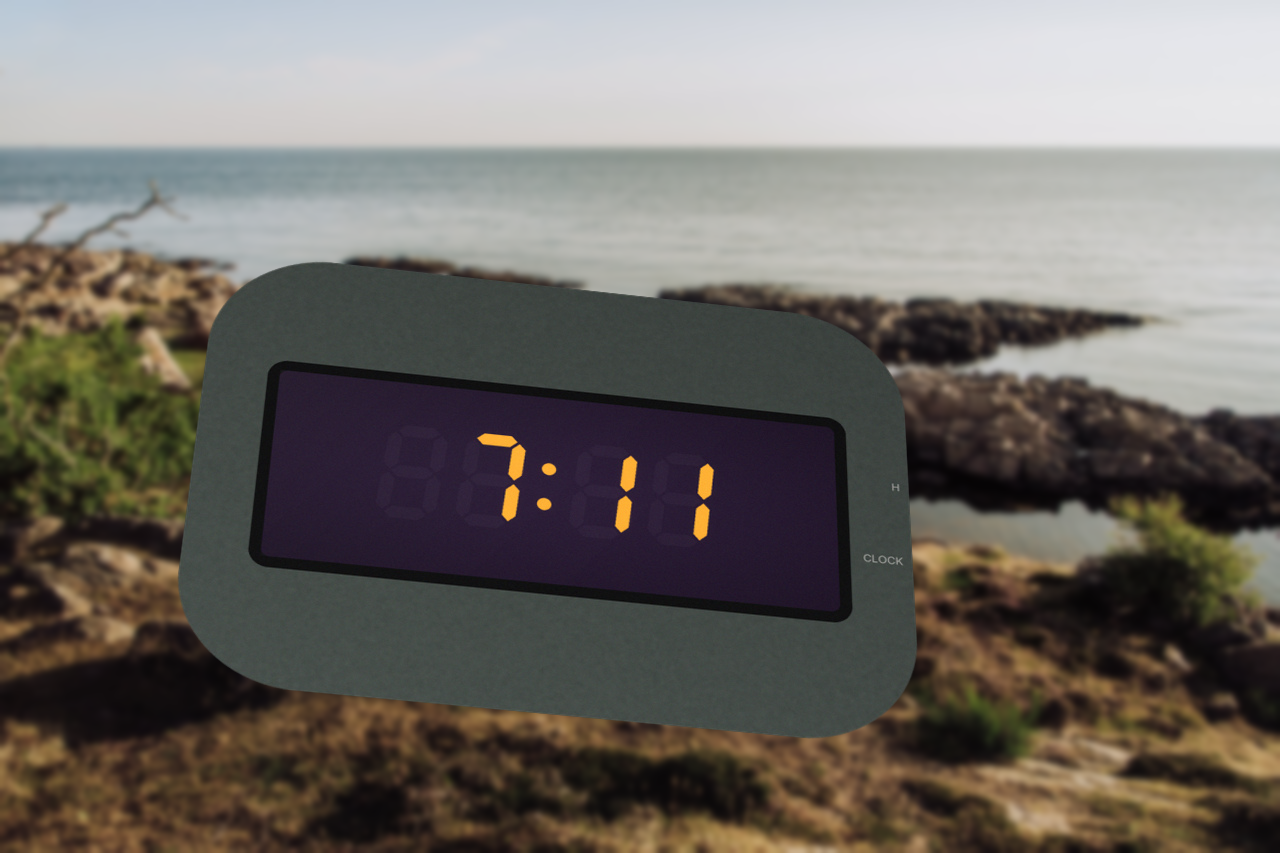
7h11
